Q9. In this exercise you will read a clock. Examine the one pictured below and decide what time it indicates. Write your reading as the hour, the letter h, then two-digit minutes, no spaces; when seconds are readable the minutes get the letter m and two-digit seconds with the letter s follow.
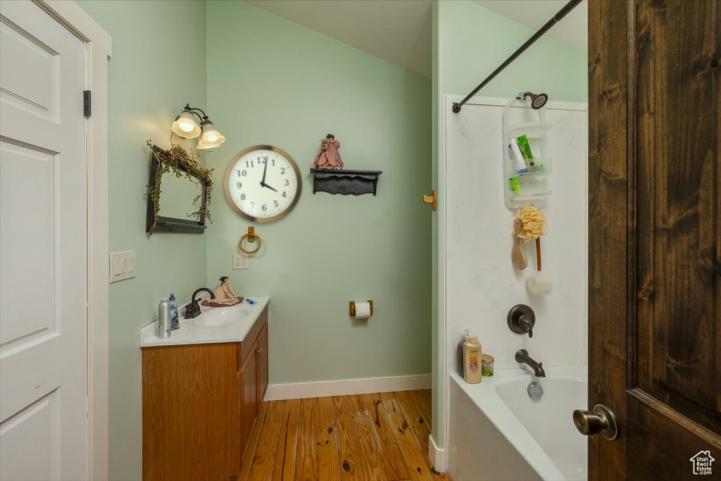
4h02
